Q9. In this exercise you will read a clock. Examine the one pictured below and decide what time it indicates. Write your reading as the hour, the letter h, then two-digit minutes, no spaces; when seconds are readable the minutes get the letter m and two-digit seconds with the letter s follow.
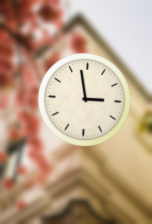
2h58
